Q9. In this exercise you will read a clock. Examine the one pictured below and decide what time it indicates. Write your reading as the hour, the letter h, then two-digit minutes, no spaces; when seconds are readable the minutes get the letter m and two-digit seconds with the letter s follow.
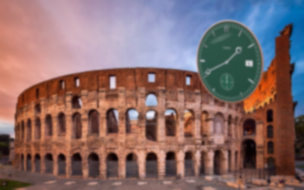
1h41
